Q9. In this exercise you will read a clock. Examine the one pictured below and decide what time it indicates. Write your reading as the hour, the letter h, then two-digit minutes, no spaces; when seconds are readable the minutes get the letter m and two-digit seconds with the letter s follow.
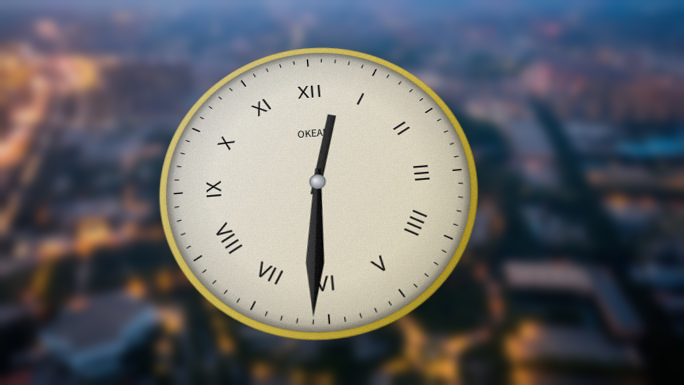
12h31
